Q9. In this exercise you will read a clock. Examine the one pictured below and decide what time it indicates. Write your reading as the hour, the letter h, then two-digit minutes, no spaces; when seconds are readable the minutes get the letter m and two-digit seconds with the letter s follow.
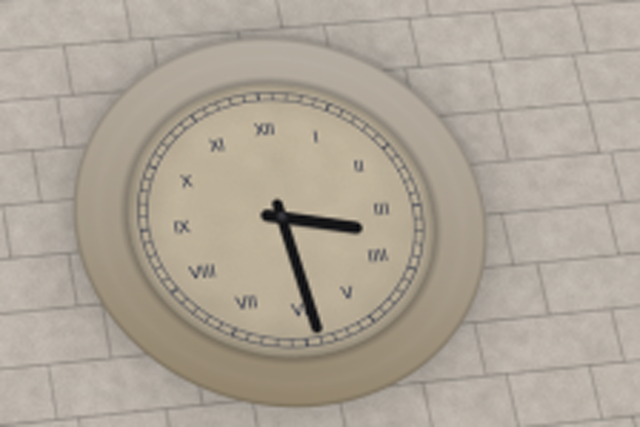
3h29
